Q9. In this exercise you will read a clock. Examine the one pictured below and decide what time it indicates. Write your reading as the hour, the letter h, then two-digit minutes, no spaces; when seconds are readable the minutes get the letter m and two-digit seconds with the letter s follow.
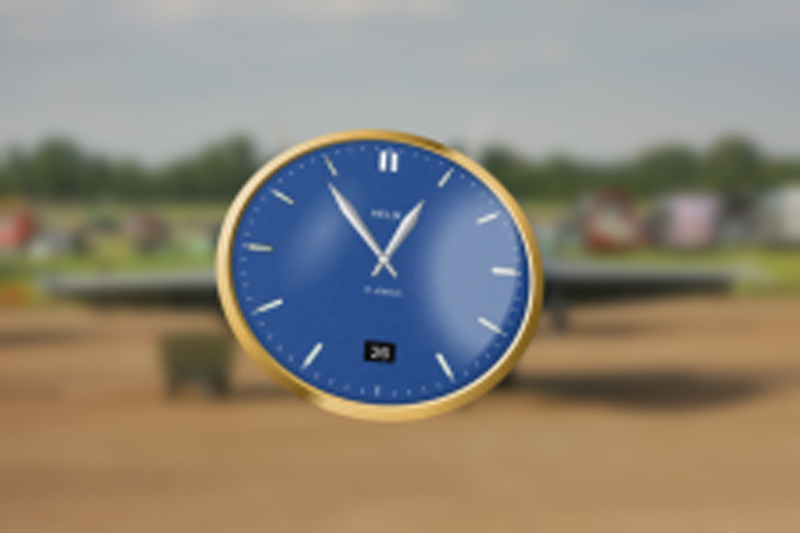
12h54
